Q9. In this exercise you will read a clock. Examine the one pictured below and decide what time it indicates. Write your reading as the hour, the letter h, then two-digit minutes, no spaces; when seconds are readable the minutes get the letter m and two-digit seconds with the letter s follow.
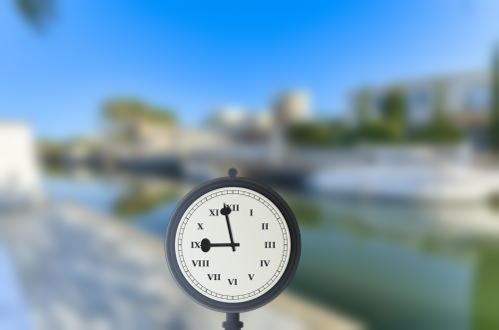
8h58
